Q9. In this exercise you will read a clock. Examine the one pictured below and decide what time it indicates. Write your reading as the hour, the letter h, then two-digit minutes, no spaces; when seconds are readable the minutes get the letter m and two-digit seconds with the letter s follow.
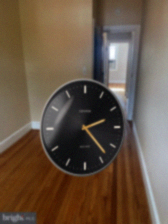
2h23
